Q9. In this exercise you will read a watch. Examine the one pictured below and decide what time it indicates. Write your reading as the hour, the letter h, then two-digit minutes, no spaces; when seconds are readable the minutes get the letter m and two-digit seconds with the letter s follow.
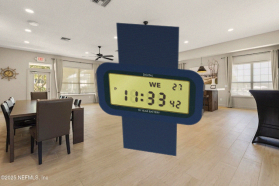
11h33m42s
